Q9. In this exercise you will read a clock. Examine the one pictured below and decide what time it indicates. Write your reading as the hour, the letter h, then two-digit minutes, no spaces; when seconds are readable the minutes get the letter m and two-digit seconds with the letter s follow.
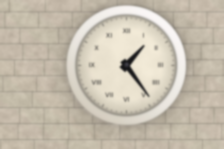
1h24
